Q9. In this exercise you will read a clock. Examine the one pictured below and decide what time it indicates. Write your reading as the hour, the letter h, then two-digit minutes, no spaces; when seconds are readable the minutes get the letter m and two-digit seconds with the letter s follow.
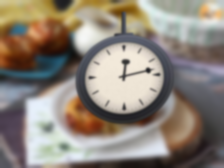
12h13
